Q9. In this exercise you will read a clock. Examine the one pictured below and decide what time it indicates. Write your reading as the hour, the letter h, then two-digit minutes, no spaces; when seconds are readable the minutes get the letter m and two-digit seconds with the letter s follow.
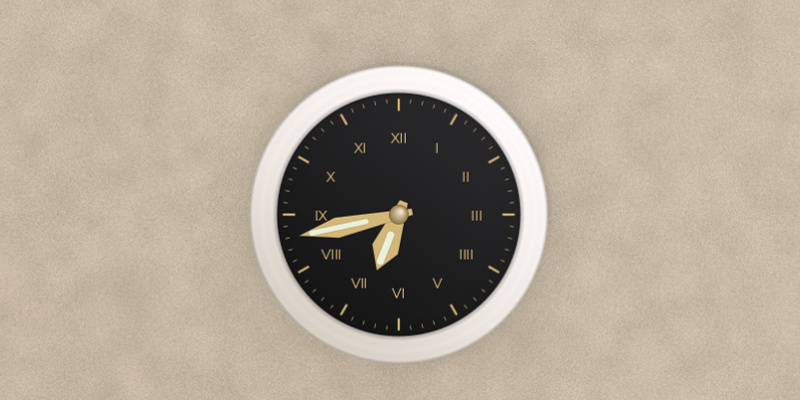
6h43
